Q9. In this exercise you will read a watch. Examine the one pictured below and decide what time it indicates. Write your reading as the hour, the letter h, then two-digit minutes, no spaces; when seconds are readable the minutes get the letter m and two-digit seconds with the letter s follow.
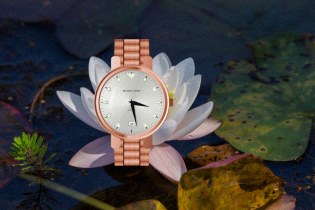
3h28
